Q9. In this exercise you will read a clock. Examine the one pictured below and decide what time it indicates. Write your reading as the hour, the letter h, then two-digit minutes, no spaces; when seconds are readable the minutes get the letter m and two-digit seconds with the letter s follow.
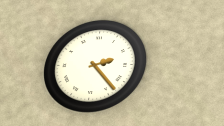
2h23
